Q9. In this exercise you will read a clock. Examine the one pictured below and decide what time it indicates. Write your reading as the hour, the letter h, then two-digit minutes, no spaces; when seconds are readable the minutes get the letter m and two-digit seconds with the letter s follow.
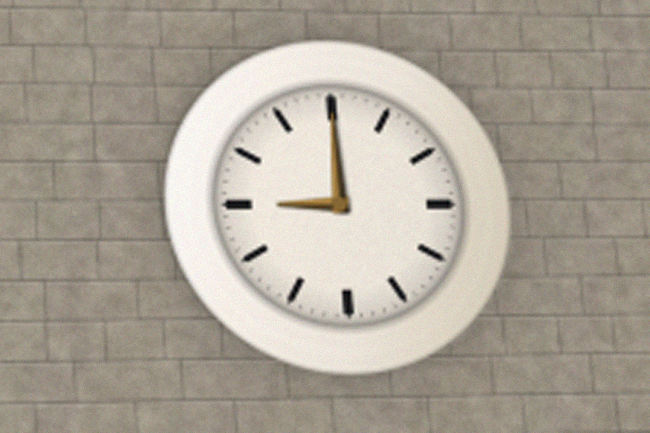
9h00
